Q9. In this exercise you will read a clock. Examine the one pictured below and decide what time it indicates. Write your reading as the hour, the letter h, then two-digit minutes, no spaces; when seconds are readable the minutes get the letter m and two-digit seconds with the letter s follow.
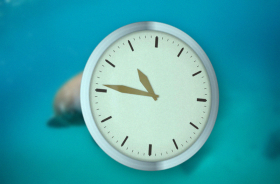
10h46
